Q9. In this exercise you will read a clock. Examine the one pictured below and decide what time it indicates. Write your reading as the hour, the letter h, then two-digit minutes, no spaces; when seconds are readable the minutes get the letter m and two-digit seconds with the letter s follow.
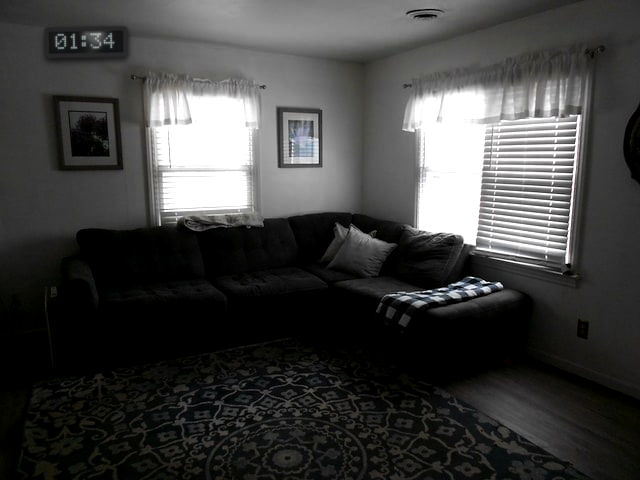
1h34
